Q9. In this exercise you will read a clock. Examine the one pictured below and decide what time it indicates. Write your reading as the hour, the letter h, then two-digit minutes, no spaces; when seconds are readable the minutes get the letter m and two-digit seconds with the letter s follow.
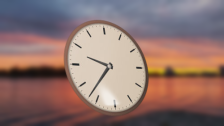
9h37
